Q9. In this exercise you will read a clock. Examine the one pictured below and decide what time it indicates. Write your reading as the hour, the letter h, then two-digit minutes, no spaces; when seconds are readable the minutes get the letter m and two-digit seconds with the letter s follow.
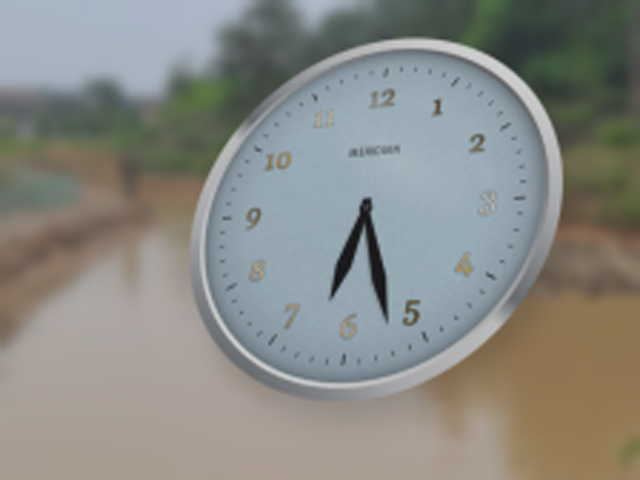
6h27
